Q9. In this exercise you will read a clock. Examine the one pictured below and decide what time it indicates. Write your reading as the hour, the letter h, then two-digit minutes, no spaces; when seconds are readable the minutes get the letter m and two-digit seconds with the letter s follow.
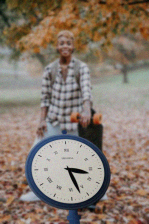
3h27
